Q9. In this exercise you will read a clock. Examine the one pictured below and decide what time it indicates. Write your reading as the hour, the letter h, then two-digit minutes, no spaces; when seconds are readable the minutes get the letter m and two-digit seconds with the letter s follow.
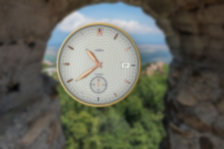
10h39
